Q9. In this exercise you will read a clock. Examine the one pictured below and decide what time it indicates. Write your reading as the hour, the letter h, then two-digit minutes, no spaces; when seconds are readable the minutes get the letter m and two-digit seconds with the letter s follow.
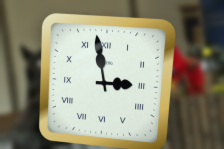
2h58
